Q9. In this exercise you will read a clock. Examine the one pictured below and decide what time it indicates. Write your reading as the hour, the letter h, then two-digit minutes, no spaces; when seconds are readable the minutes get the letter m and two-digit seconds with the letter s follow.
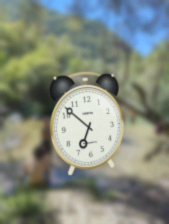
6h52
